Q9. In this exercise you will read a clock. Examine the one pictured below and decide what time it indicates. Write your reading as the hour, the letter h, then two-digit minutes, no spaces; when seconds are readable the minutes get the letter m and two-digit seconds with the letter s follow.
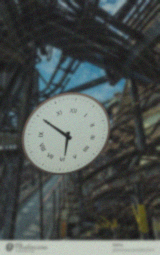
5h50
